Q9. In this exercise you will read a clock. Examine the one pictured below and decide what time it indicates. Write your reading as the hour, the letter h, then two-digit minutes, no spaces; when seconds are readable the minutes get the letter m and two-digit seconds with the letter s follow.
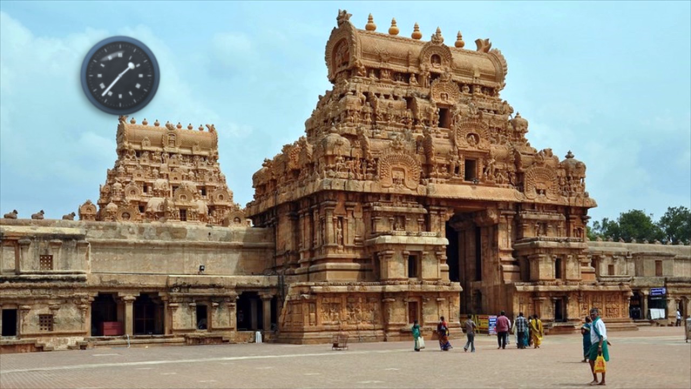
1h37
